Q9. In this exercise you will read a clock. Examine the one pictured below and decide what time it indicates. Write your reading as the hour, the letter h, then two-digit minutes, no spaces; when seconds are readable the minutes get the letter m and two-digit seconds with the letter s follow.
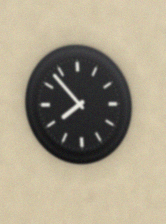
7h53
